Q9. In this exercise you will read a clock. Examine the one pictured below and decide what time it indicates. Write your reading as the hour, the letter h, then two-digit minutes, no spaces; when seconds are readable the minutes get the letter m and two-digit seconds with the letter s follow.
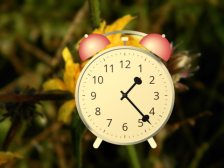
1h23
